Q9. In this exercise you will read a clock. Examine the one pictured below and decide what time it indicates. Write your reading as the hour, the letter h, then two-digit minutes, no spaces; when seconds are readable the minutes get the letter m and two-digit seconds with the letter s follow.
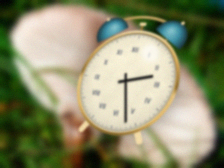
2h27
